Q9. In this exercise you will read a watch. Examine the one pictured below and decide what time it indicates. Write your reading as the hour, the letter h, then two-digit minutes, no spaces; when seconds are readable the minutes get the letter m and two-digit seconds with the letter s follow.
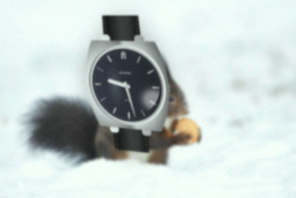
9h28
